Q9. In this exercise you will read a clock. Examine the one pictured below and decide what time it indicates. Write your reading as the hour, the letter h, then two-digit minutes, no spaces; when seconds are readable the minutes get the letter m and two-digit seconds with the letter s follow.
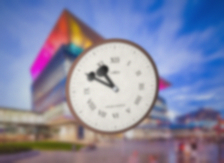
10h50
